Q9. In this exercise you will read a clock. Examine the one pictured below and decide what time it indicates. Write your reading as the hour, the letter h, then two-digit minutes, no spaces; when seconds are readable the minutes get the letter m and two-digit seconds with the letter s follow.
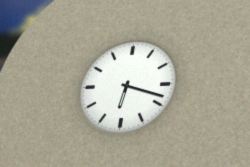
6h18
